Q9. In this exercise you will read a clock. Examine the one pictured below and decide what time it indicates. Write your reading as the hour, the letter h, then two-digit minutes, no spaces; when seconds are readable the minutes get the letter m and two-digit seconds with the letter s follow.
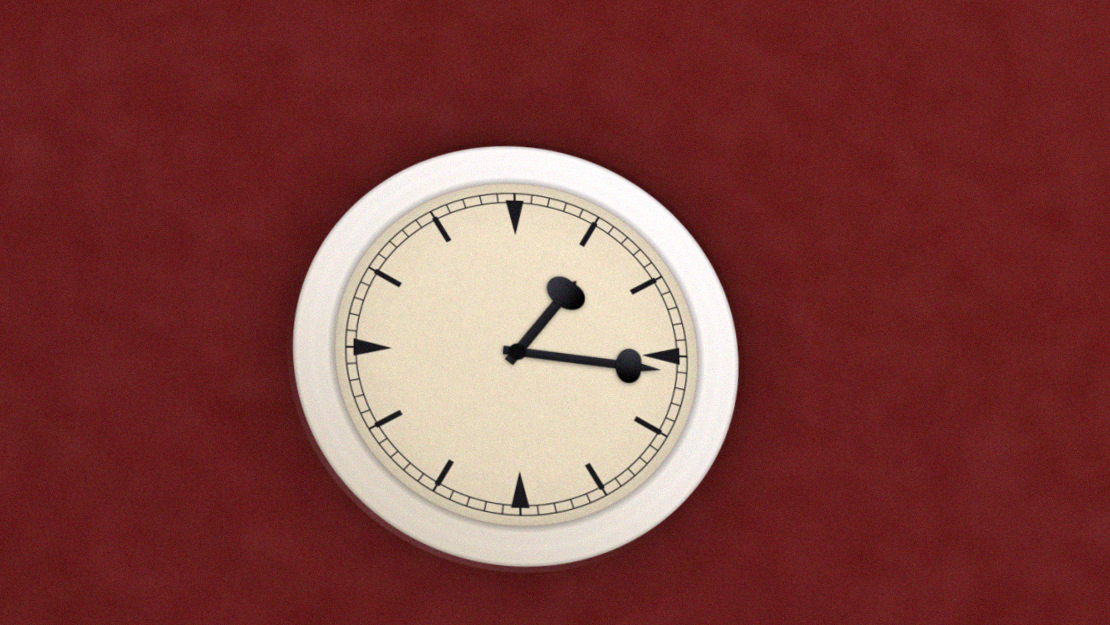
1h16
